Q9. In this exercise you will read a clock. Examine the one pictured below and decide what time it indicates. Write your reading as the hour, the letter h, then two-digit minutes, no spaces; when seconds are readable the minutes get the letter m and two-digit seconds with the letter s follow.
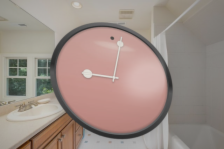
9h02
